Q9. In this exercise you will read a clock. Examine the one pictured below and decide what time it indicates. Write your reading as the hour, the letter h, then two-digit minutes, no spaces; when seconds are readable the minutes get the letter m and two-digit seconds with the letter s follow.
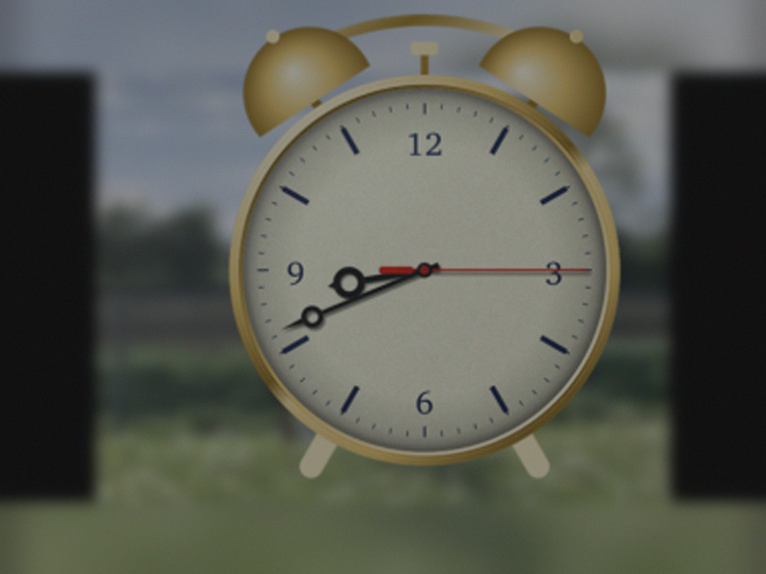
8h41m15s
